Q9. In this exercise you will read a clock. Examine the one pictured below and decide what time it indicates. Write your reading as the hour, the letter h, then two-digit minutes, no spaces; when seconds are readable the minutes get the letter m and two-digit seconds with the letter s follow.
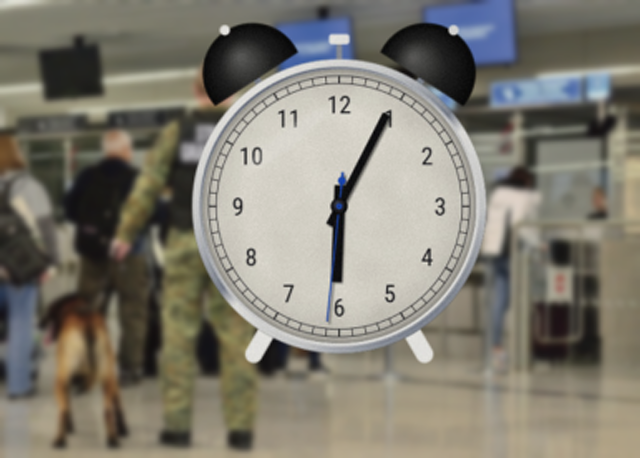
6h04m31s
